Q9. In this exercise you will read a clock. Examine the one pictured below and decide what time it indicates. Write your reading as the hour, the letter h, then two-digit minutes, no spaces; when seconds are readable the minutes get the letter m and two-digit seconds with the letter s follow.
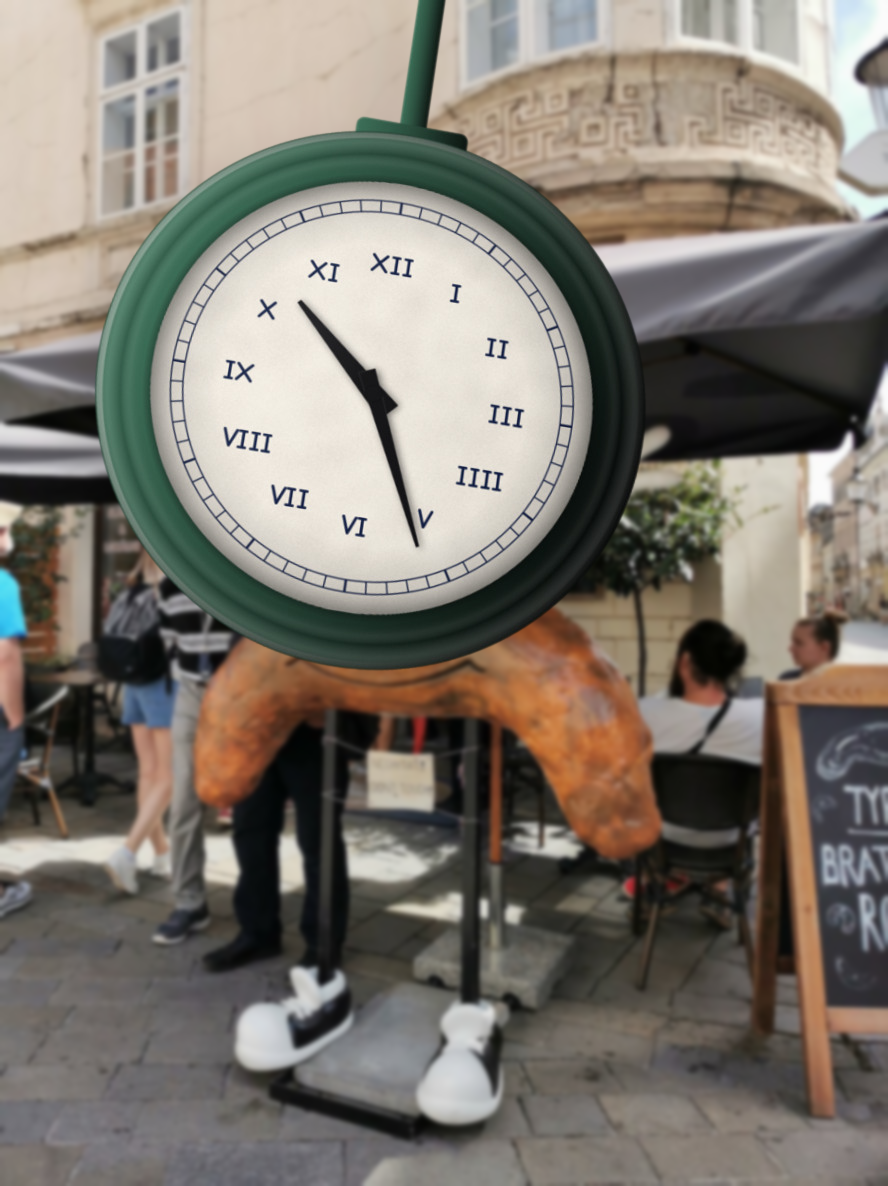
10h26
